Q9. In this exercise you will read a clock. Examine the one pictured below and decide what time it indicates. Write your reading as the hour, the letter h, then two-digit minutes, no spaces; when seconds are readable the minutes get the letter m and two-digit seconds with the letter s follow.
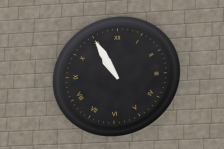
10h55
